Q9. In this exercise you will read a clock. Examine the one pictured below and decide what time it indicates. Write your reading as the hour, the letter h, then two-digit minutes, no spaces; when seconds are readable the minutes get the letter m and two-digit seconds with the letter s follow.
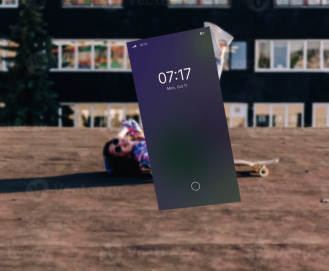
7h17
